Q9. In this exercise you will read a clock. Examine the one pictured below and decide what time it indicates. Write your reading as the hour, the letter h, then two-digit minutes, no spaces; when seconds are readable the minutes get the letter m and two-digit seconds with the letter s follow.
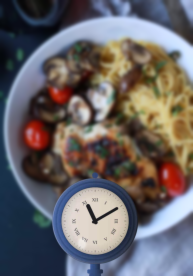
11h10
